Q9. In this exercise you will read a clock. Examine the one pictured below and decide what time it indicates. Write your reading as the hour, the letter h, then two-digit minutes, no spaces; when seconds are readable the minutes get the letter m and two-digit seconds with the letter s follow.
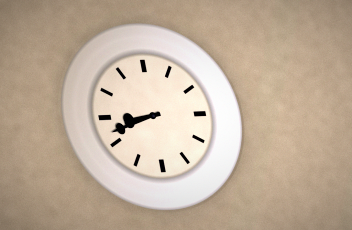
8h42
